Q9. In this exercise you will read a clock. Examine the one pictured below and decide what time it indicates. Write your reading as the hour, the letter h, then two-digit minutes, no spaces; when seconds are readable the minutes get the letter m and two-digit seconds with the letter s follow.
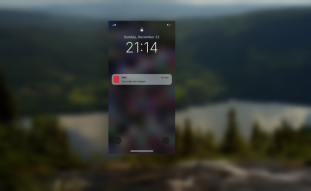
21h14
